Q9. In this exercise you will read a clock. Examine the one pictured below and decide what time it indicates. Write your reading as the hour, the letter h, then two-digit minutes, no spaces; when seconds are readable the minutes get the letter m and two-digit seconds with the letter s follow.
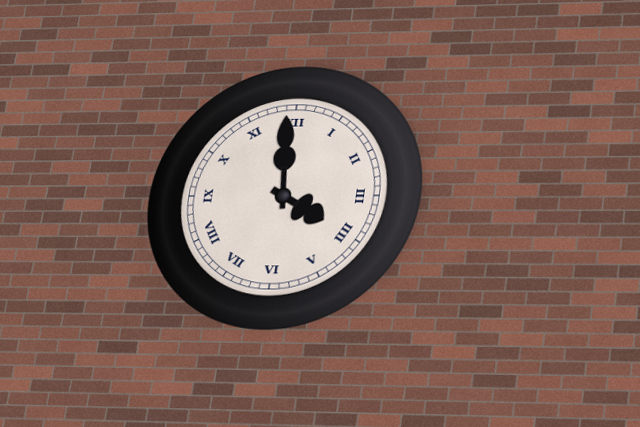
3h59
